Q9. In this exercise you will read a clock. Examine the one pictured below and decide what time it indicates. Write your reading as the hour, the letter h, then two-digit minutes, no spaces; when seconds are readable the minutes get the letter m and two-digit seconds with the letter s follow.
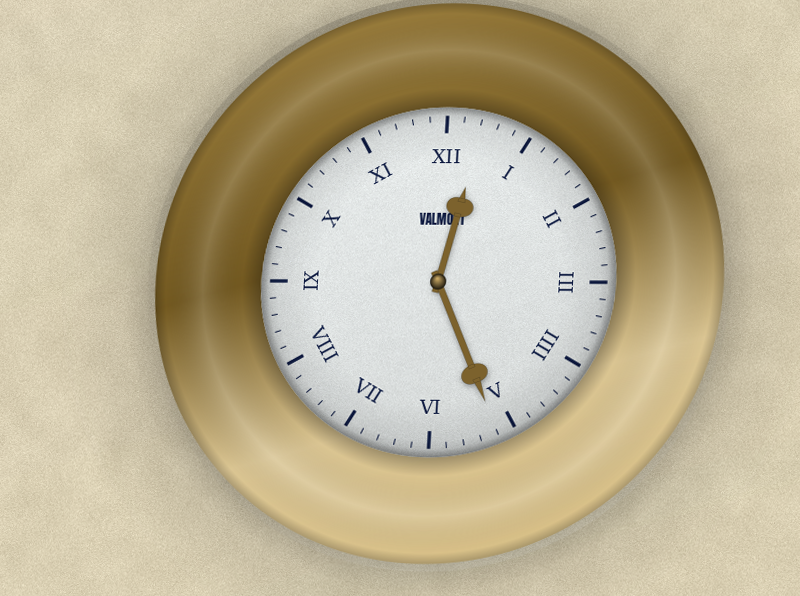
12h26
